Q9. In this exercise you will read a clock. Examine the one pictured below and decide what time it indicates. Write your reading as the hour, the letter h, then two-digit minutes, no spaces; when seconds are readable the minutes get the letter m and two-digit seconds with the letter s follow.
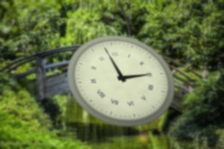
2h58
